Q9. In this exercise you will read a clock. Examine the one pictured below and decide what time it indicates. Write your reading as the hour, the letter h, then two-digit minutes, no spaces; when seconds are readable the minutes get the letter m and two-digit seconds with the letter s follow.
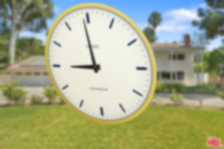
8h59
